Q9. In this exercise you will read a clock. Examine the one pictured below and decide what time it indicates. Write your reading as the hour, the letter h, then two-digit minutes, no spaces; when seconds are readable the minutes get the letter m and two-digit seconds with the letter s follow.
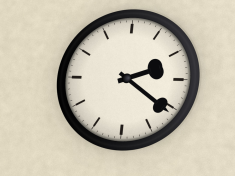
2h21
